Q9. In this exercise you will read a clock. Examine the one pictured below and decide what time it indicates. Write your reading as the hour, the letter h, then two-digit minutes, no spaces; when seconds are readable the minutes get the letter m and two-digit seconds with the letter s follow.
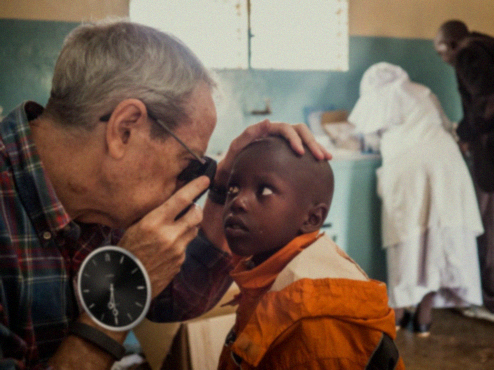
6h30
